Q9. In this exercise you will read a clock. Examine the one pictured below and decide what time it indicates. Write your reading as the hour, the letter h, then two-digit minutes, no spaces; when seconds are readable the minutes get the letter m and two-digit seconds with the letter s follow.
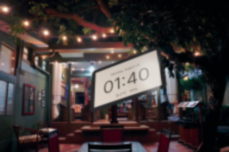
1h40
